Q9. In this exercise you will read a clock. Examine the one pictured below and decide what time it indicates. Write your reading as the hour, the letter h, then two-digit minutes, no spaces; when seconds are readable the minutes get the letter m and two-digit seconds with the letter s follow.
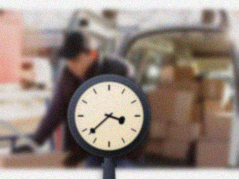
3h38
